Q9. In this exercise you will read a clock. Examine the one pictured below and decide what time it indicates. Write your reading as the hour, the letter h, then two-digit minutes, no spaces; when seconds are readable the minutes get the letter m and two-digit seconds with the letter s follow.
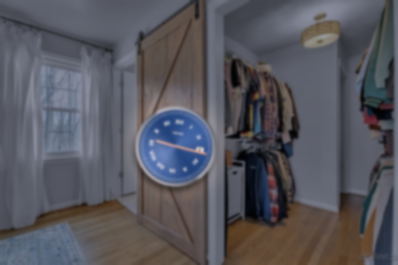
9h16
